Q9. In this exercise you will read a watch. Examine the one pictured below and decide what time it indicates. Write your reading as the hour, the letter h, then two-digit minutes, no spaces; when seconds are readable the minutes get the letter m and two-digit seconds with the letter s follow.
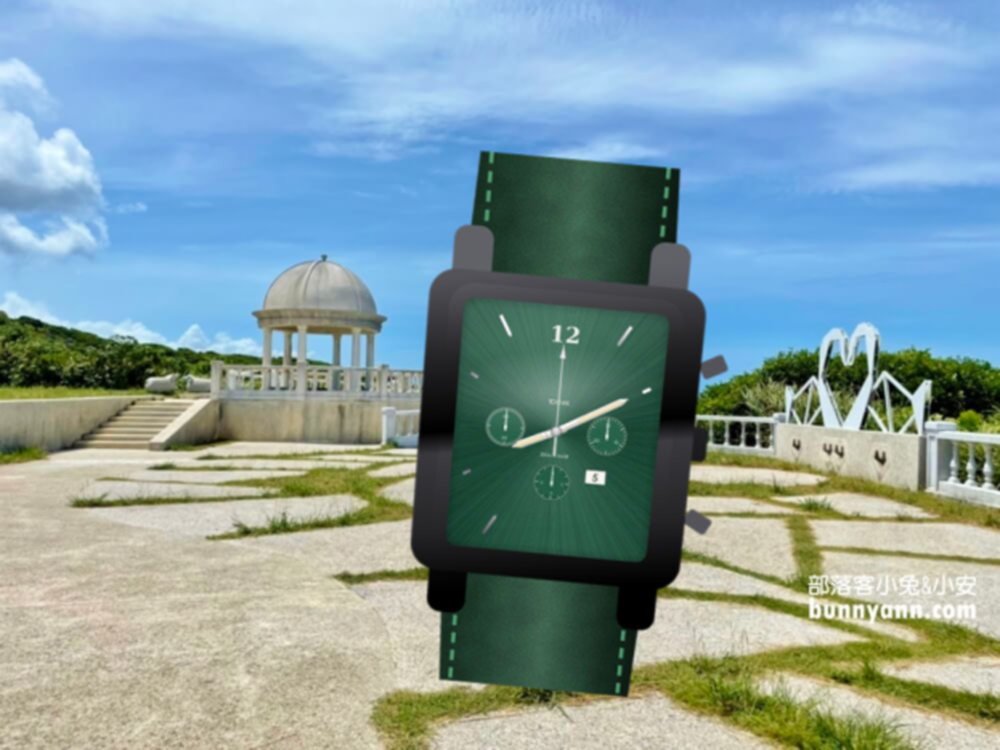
8h10
